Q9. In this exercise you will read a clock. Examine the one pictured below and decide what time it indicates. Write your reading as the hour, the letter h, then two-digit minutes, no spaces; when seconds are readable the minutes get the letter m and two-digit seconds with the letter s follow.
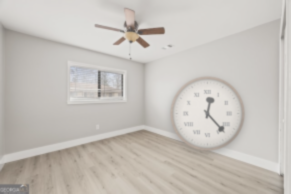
12h23
